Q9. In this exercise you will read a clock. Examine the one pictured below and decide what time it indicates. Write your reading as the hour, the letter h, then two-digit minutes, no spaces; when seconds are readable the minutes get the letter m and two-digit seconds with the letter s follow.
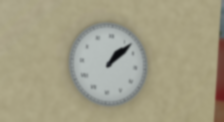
1h07
